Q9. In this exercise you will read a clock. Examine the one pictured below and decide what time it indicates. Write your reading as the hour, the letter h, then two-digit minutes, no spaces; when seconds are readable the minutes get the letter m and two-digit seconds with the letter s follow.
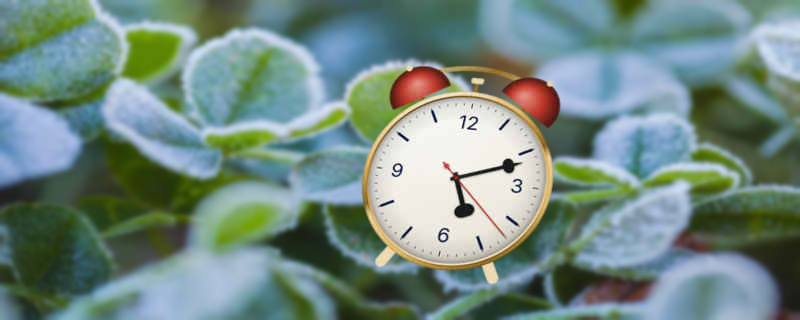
5h11m22s
